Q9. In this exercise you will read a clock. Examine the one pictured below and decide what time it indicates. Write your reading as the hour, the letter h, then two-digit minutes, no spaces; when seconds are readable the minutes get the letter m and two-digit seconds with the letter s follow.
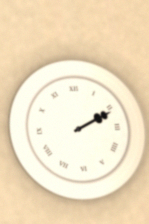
2h11
